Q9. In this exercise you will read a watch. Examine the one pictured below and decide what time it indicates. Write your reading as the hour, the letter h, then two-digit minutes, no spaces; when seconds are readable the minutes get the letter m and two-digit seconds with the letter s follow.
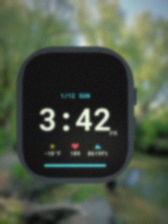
3h42
